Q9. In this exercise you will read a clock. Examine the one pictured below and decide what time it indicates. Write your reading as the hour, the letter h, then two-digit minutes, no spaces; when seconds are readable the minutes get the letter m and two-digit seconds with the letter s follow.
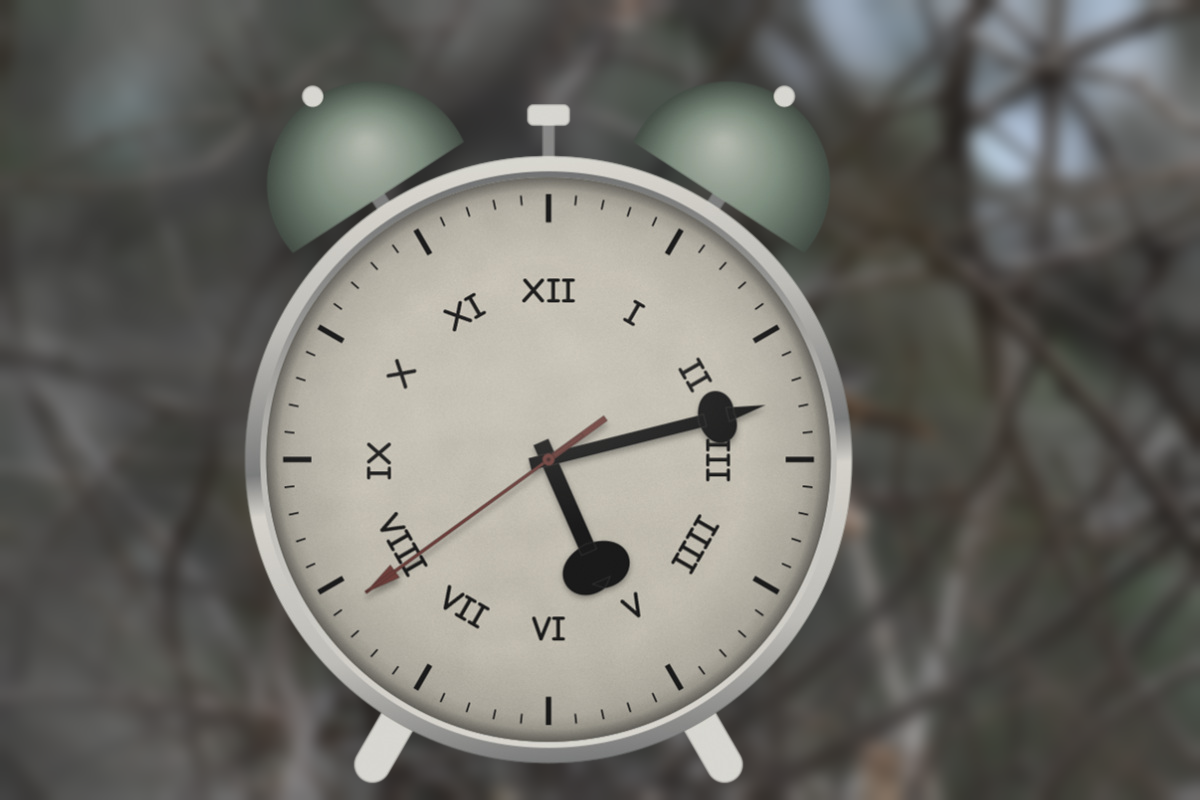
5h12m39s
